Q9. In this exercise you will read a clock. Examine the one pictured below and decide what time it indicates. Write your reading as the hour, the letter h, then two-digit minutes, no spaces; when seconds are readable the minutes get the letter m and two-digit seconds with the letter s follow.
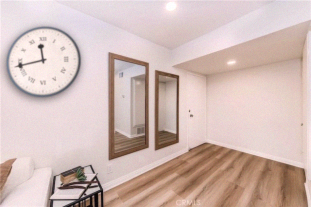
11h43
